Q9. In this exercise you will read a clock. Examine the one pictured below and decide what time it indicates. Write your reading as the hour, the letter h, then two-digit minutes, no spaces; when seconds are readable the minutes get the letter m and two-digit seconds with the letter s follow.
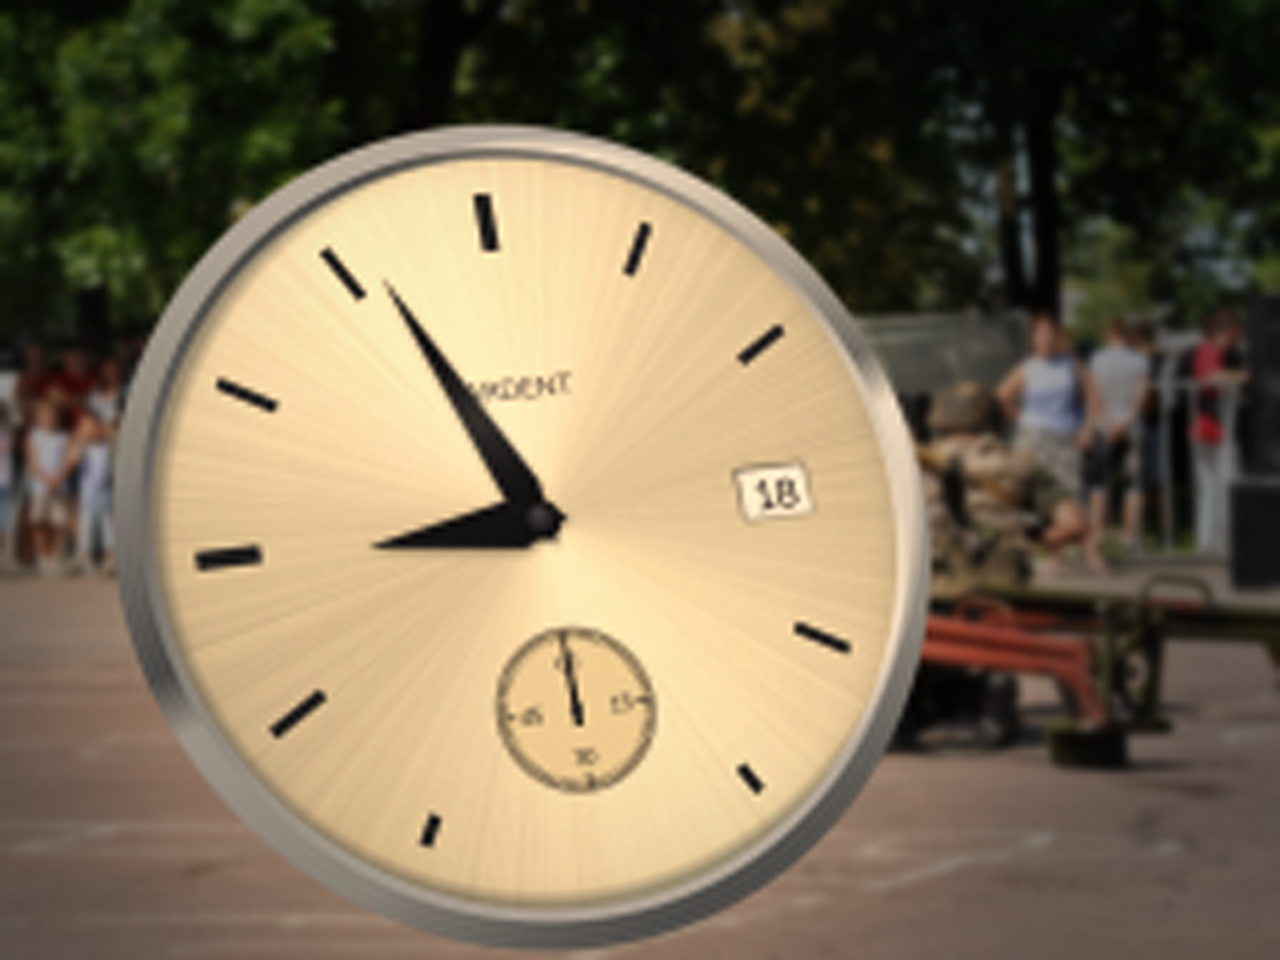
8h56
